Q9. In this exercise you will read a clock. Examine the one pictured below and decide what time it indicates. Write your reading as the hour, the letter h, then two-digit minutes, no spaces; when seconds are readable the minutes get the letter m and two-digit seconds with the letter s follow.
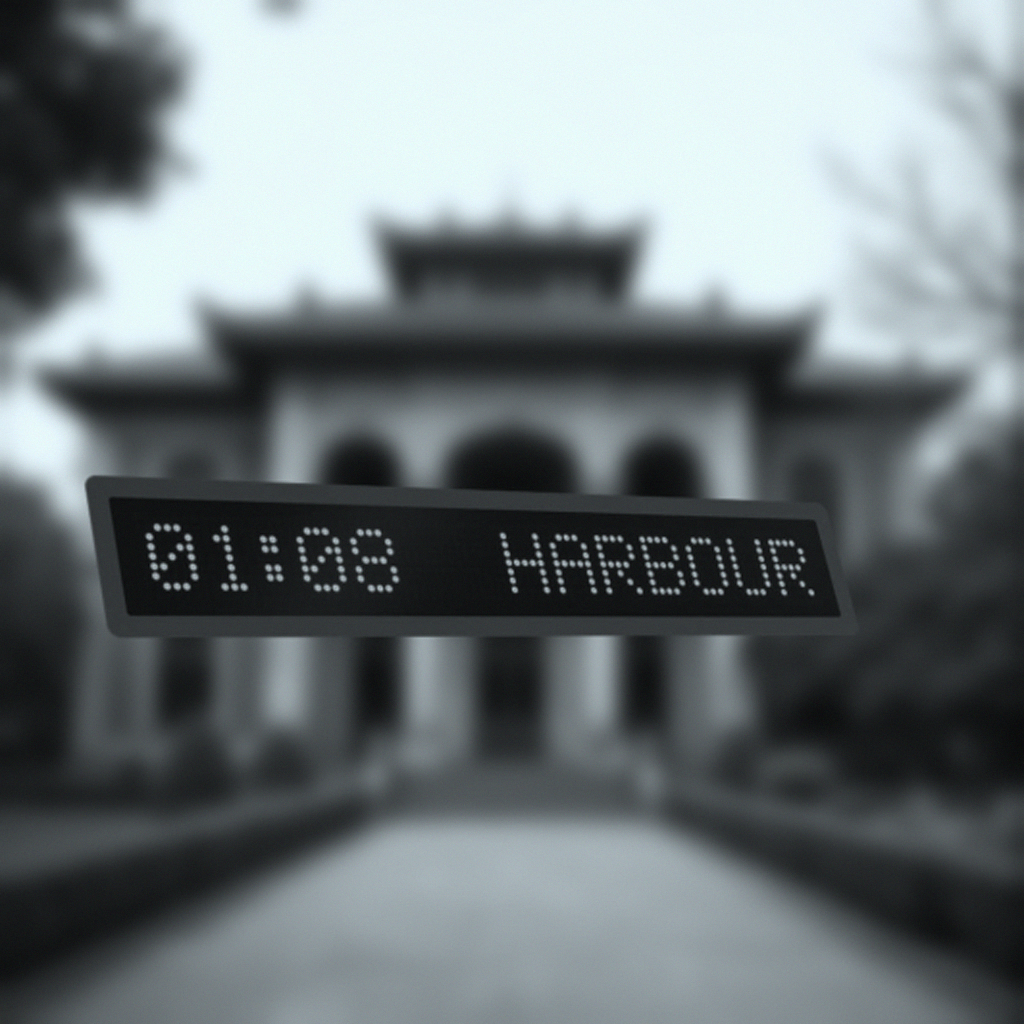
1h08
